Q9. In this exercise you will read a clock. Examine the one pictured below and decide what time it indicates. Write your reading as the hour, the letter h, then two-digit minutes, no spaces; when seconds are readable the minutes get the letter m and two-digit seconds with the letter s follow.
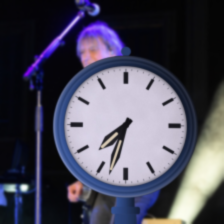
7h33
